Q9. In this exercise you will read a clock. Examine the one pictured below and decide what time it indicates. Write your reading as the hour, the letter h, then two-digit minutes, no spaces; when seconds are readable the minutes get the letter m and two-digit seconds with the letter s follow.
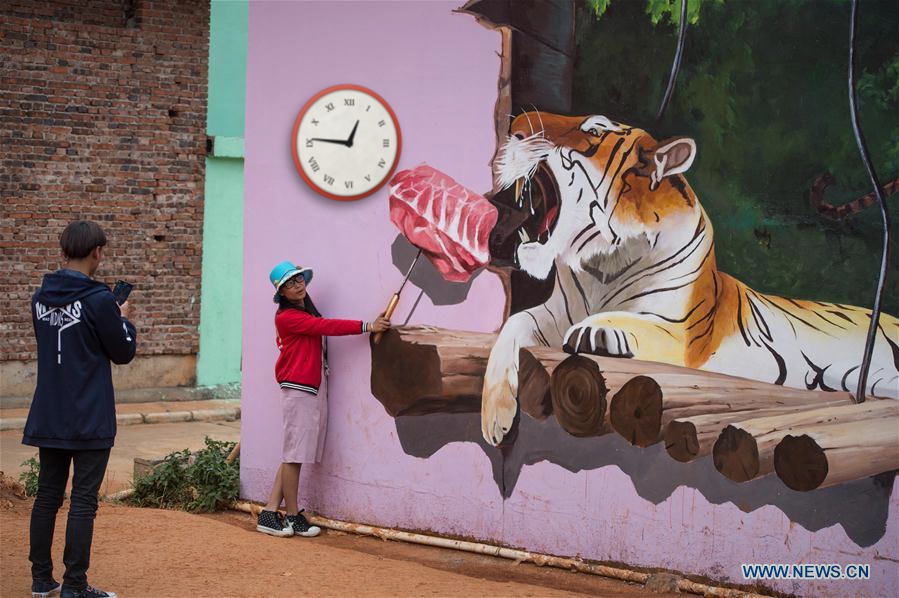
12h46
